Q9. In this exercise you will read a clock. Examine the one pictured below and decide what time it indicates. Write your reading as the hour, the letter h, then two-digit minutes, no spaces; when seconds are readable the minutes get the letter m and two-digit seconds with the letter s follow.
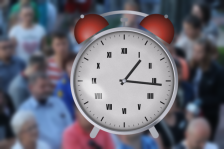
1h16
